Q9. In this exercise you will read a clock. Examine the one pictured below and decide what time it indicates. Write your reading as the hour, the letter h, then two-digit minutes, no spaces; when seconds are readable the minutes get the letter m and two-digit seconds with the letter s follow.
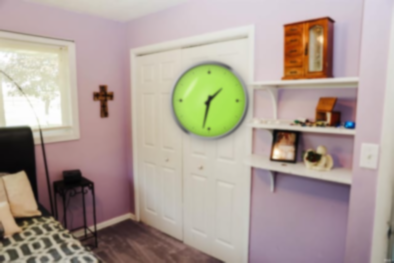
1h32
